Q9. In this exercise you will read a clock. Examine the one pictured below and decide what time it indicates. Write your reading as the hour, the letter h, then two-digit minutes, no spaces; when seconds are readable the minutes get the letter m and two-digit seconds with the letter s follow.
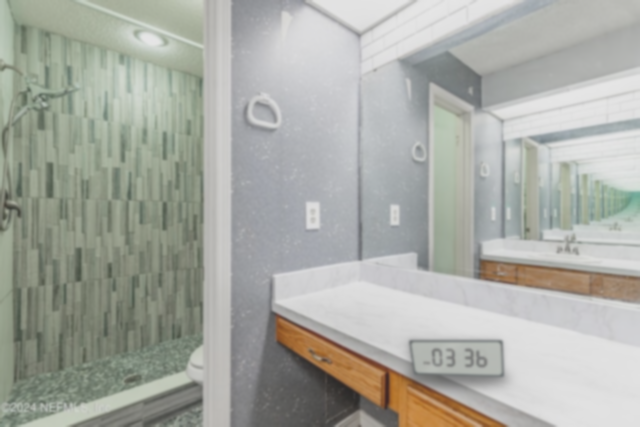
3h36
